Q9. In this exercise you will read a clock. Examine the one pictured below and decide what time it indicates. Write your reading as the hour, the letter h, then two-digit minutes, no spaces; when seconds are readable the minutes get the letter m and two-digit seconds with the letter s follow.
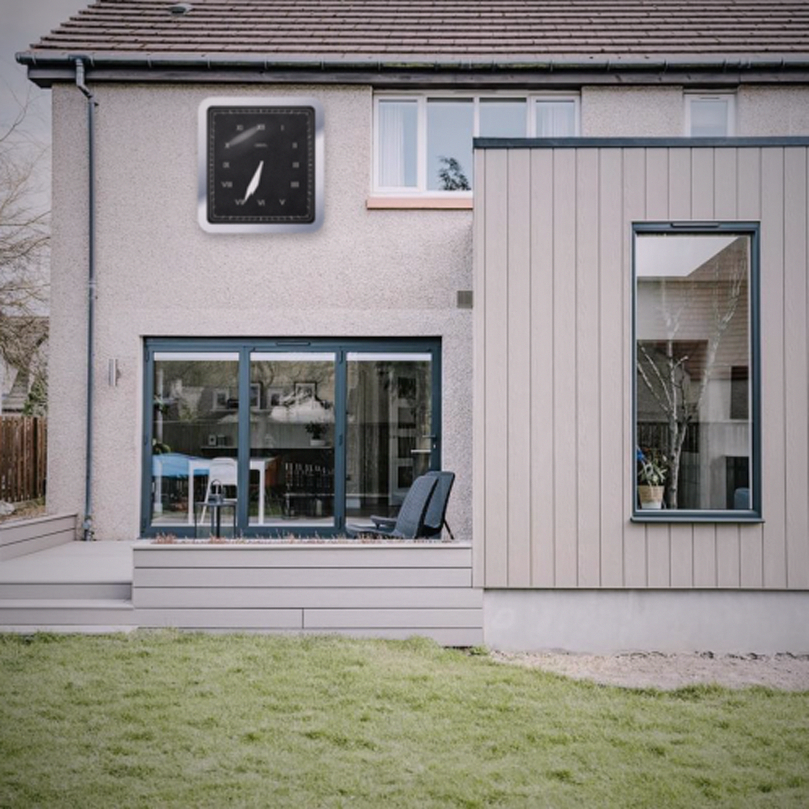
6h34
